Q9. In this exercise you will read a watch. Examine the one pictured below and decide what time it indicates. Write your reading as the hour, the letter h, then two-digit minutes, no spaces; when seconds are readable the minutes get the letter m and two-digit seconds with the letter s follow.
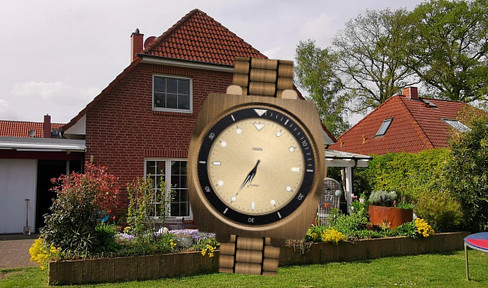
6h35
